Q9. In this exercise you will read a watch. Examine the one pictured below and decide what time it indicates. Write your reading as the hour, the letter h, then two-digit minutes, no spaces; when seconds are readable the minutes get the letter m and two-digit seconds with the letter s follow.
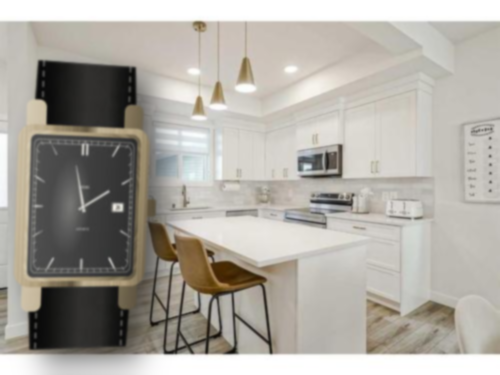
1h58
